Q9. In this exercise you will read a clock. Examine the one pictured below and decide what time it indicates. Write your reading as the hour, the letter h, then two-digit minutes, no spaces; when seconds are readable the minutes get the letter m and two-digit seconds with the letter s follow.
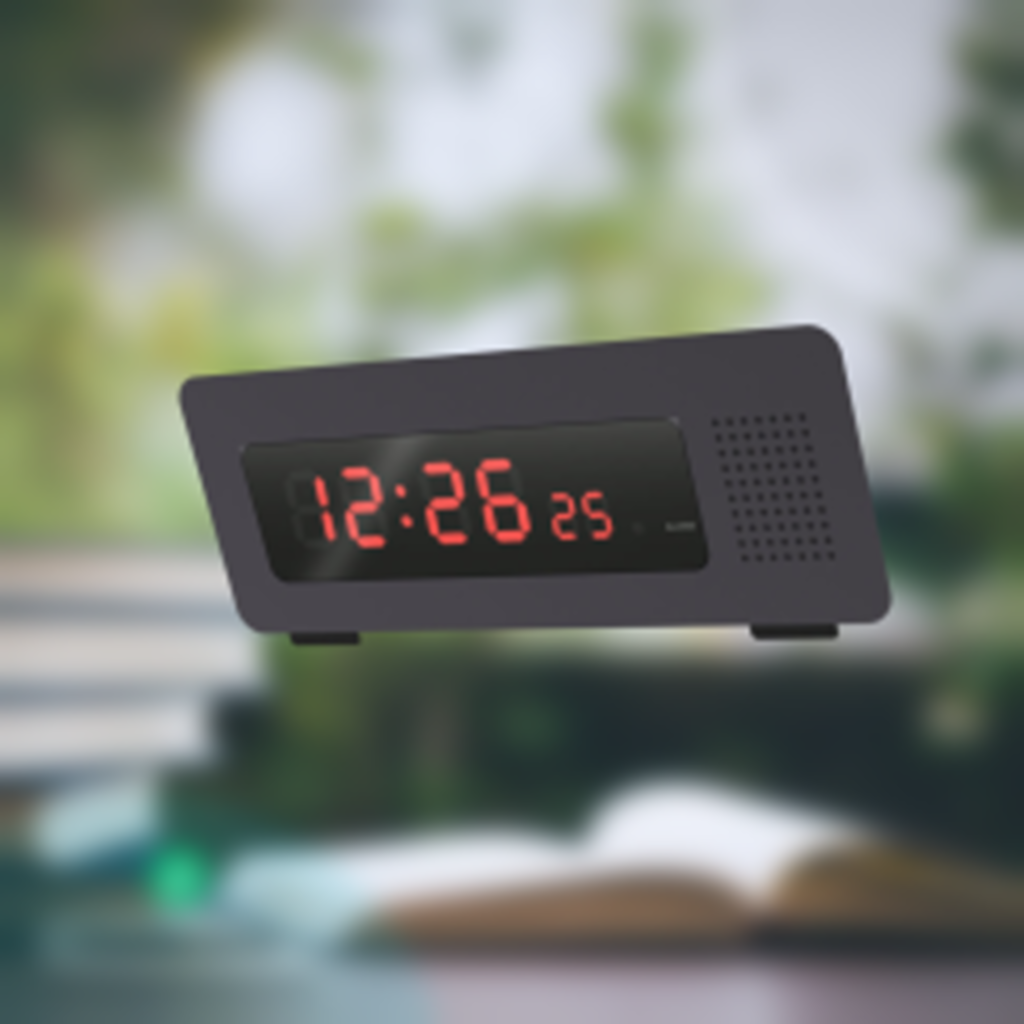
12h26m25s
